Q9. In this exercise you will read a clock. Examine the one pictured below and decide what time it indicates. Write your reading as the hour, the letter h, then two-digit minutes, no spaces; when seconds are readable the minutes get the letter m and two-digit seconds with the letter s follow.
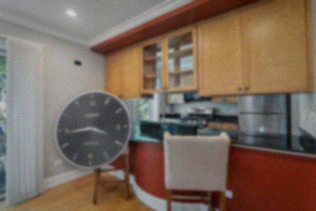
3h44
